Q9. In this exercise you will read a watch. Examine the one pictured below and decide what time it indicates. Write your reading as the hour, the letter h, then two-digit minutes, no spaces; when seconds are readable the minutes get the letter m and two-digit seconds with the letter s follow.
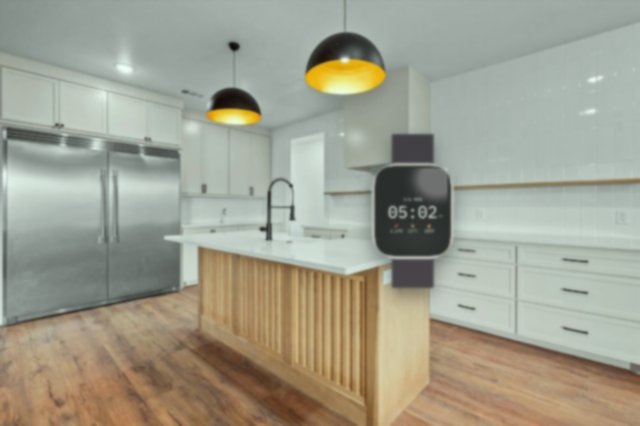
5h02
